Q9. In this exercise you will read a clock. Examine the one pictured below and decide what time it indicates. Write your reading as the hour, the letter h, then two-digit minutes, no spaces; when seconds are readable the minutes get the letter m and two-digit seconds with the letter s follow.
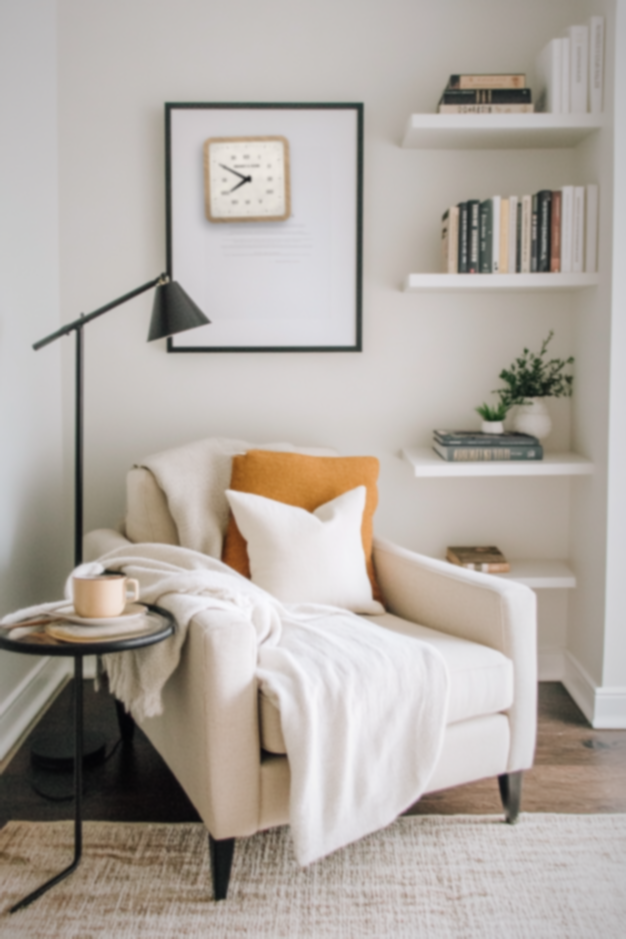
7h50
